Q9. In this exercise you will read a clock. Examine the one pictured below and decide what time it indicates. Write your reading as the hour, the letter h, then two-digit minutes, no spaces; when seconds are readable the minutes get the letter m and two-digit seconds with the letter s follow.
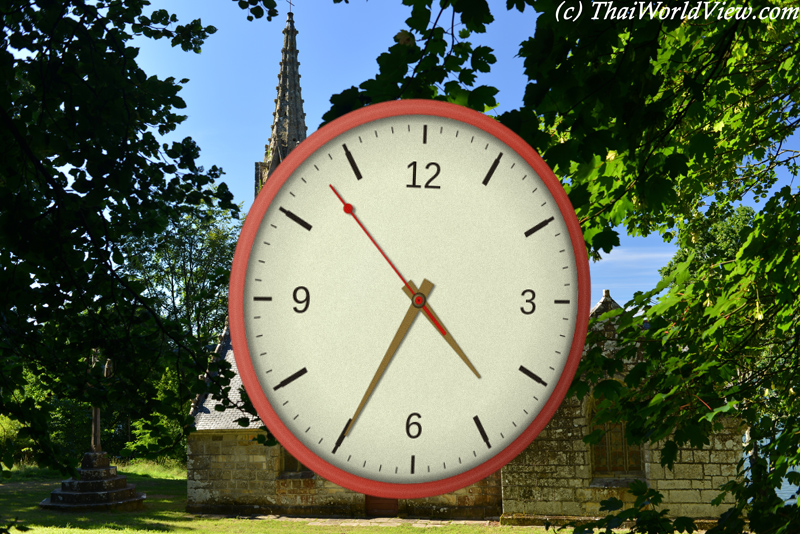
4h34m53s
